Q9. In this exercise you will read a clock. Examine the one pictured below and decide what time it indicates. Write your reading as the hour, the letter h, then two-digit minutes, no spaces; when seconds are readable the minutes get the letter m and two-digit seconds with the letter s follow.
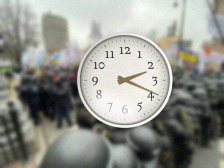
2h19
